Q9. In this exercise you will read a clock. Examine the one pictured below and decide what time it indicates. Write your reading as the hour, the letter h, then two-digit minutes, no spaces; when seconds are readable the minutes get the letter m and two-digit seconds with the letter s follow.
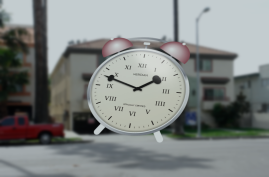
1h48
